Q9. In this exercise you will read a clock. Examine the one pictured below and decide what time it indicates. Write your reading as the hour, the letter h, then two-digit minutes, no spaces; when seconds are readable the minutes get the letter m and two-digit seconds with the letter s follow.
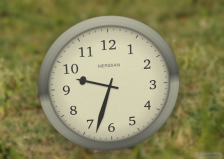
9h33
